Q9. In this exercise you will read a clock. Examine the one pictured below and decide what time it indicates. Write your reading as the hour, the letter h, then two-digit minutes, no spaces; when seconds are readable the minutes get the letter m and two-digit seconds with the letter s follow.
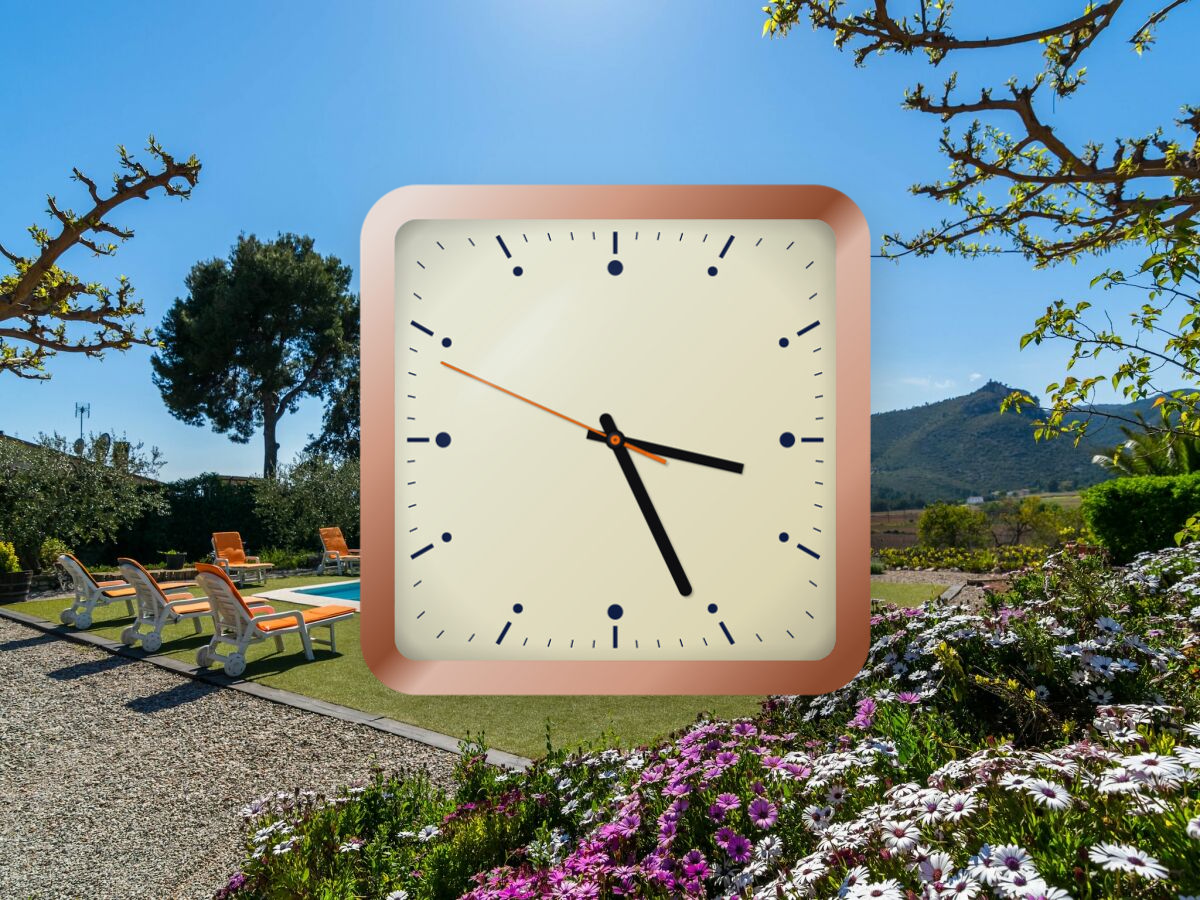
3h25m49s
